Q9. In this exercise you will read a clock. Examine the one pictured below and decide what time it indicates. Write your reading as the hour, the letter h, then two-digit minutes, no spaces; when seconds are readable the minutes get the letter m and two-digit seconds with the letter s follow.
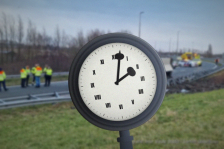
2h02
